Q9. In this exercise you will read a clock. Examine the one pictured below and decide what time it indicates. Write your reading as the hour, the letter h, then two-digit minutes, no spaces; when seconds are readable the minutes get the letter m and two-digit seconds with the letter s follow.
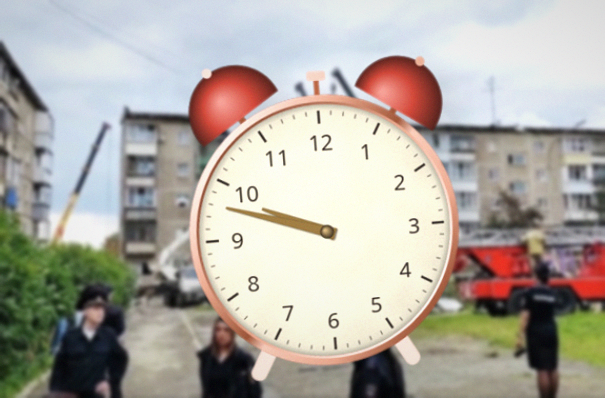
9h48
